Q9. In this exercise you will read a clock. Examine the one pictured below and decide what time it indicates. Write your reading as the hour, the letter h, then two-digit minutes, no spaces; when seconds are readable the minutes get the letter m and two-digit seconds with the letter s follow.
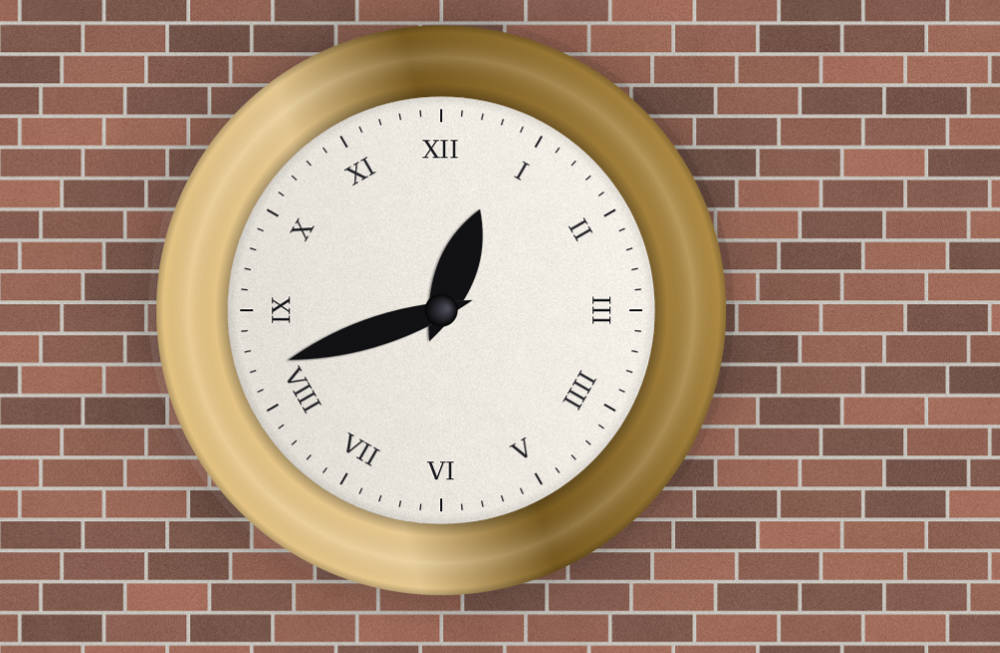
12h42
